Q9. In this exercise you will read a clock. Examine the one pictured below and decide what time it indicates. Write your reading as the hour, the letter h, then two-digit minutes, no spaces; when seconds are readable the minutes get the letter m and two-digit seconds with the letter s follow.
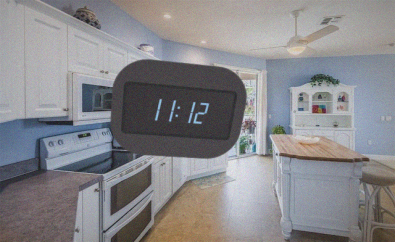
11h12
